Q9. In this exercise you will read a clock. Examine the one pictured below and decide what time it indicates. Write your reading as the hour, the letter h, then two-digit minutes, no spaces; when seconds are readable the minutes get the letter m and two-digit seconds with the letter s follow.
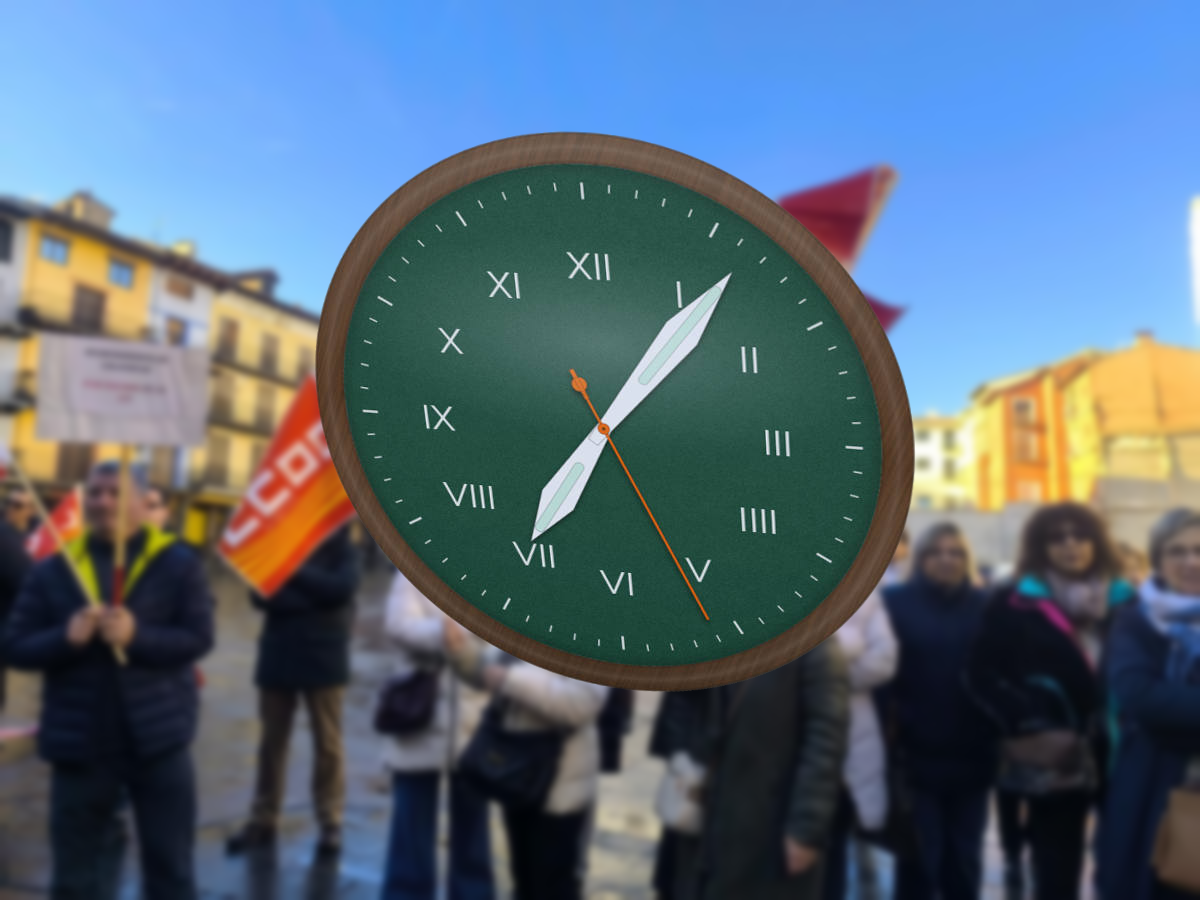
7h06m26s
